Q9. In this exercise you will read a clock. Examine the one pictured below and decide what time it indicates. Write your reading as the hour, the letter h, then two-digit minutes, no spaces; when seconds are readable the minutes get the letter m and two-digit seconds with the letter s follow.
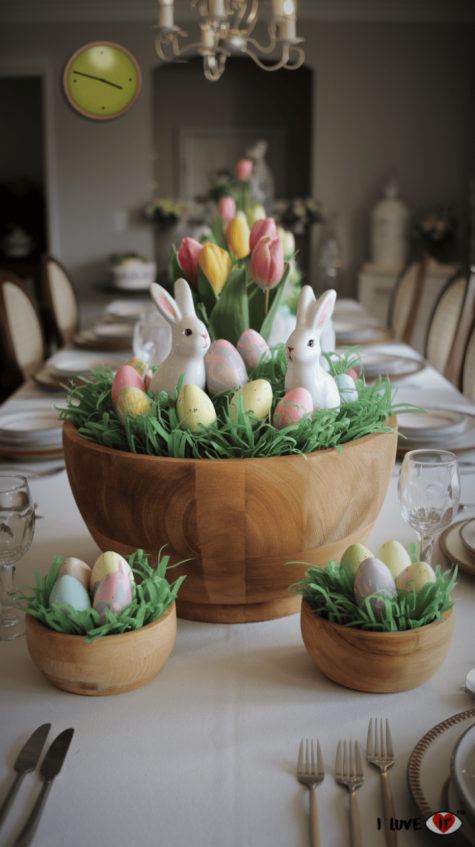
3h48
